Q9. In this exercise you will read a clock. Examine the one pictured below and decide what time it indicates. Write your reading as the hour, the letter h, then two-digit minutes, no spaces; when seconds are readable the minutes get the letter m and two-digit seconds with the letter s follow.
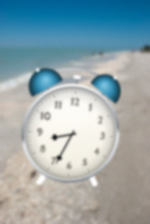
8h34
